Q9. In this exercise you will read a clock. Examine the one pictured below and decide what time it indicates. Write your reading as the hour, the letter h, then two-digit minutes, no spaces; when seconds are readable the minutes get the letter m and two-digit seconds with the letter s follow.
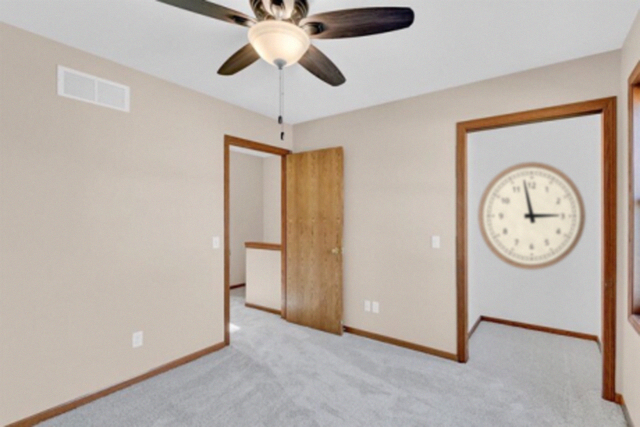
2h58
